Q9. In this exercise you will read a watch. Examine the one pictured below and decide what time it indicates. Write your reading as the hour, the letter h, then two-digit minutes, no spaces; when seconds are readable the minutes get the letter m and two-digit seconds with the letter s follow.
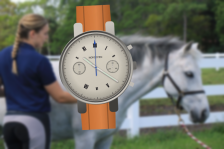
10h21
